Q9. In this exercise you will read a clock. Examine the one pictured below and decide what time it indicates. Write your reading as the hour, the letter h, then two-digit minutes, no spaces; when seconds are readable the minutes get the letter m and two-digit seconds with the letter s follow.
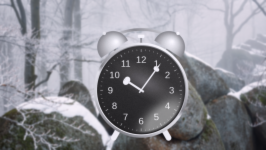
10h06
